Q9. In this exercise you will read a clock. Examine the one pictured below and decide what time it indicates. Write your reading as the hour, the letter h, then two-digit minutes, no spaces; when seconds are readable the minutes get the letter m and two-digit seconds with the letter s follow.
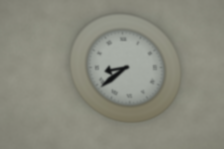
8h39
